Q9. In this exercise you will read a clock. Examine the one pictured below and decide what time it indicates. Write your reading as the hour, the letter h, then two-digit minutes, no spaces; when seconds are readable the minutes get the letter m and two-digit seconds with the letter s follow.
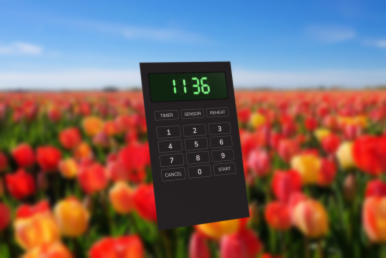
11h36
